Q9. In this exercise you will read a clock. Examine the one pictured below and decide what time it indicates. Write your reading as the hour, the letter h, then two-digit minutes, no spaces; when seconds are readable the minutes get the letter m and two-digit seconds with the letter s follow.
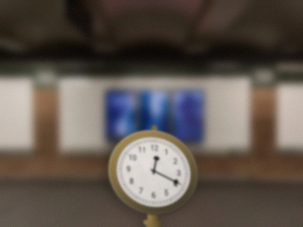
12h19
